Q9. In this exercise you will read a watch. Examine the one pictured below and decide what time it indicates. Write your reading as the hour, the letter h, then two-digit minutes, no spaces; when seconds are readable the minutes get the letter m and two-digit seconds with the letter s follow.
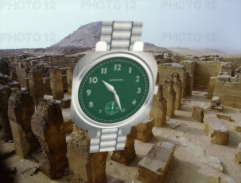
10h26
